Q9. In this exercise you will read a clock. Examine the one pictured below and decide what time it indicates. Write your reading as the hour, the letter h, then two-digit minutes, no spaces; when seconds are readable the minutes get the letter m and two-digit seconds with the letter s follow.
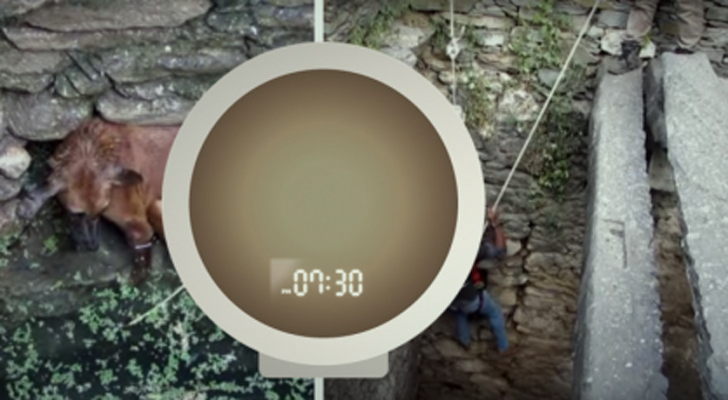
7h30
